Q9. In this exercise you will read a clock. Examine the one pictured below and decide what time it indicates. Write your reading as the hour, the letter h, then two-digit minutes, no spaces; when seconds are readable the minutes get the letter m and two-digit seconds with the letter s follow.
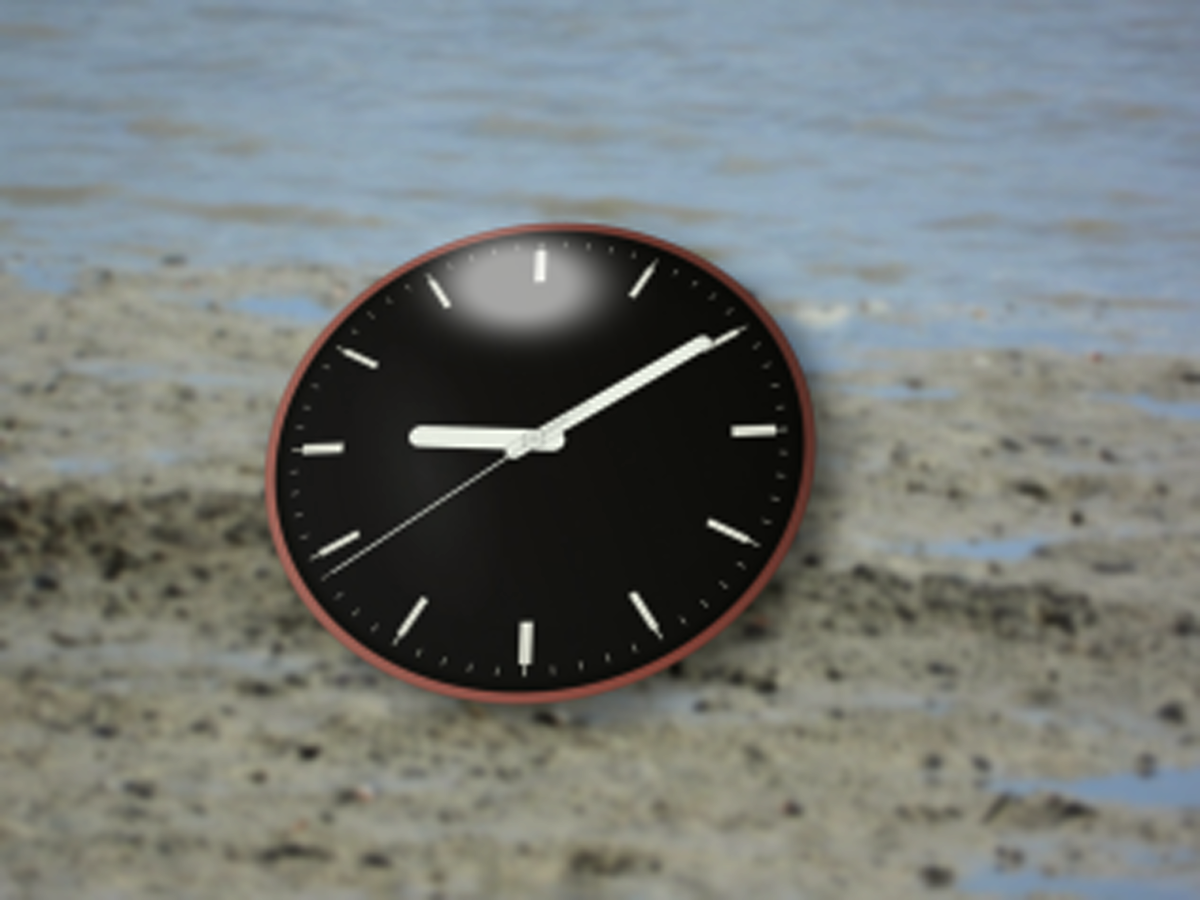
9h09m39s
